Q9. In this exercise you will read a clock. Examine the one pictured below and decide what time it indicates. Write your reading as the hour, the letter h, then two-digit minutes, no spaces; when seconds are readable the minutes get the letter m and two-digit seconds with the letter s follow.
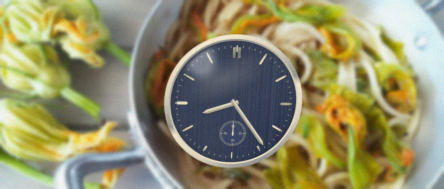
8h24
